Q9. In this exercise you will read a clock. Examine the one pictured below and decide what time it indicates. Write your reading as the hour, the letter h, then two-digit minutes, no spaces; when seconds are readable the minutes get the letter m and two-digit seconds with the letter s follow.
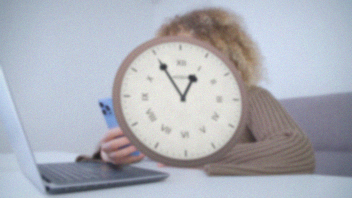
12h55
